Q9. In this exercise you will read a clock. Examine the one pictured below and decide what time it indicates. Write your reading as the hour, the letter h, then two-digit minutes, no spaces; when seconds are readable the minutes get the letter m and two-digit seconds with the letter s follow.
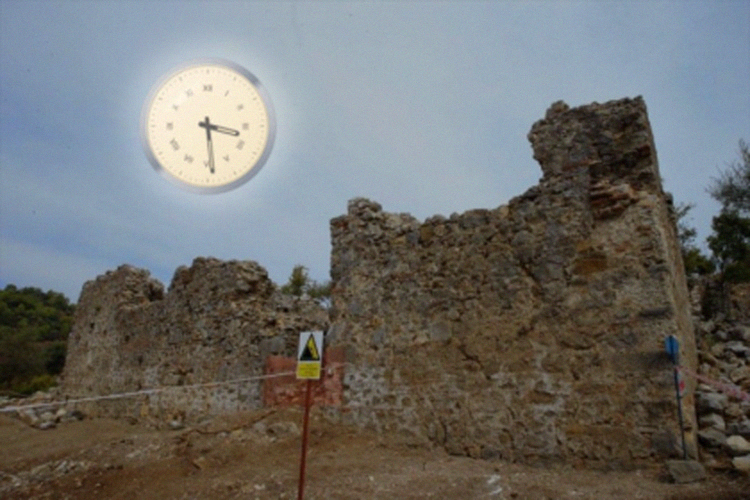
3h29
